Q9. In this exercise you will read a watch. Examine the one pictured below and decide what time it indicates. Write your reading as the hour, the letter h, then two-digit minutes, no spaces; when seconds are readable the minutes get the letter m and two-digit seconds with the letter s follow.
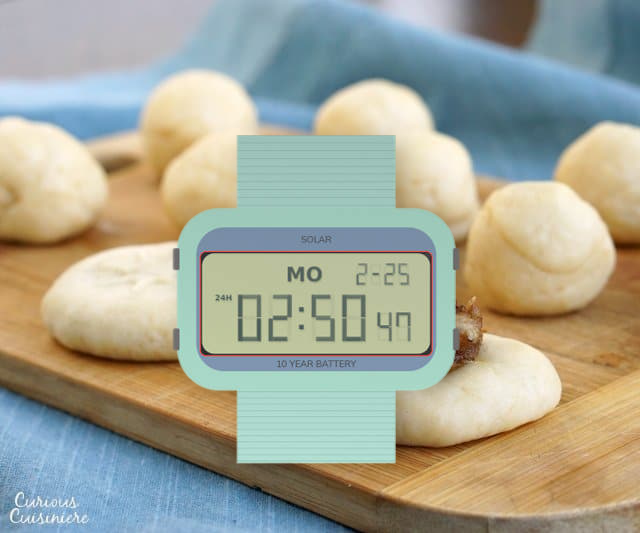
2h50m47s
